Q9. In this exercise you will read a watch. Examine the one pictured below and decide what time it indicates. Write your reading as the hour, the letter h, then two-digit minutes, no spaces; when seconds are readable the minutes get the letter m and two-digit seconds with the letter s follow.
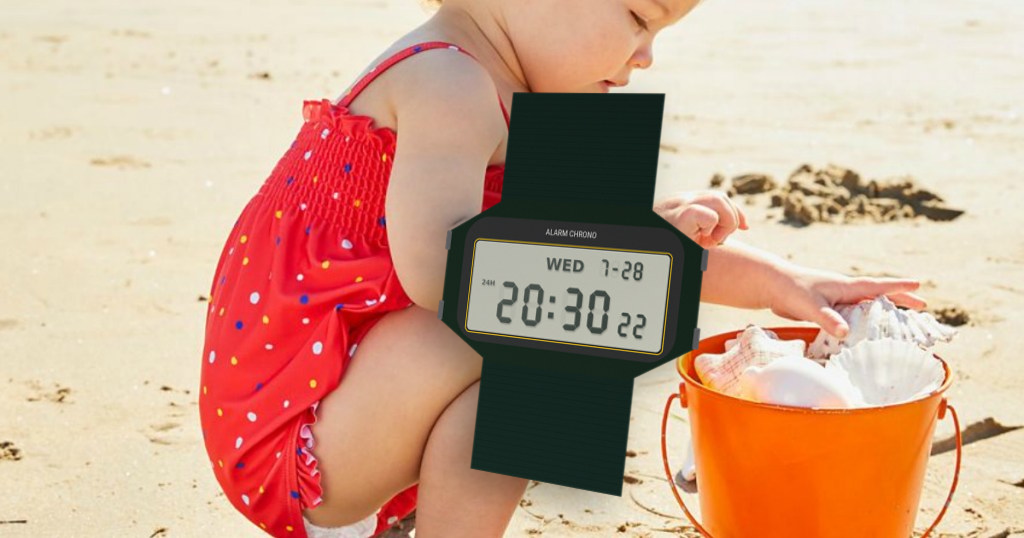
20h30m22s
